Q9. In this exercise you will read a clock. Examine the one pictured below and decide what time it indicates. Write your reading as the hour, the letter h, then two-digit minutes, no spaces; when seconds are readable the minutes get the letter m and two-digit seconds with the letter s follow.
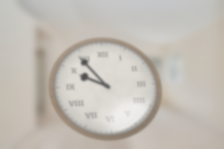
9h54
